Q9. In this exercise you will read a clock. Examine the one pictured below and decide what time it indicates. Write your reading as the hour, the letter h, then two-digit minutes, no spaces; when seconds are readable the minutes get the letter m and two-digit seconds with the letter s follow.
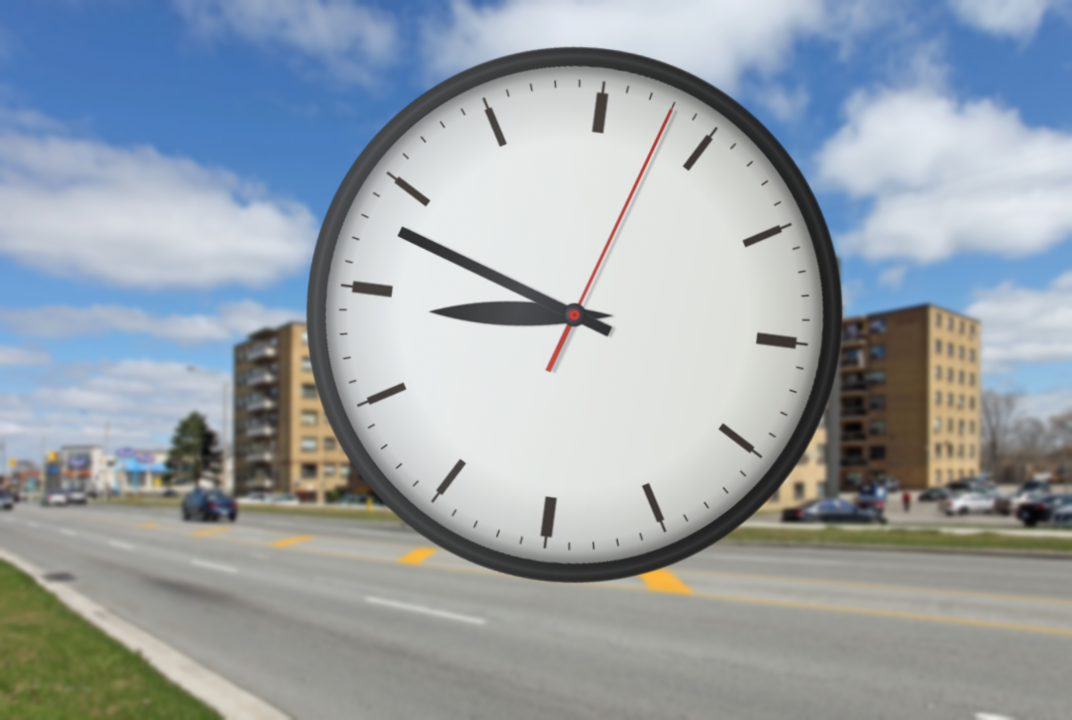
8h48m03s
